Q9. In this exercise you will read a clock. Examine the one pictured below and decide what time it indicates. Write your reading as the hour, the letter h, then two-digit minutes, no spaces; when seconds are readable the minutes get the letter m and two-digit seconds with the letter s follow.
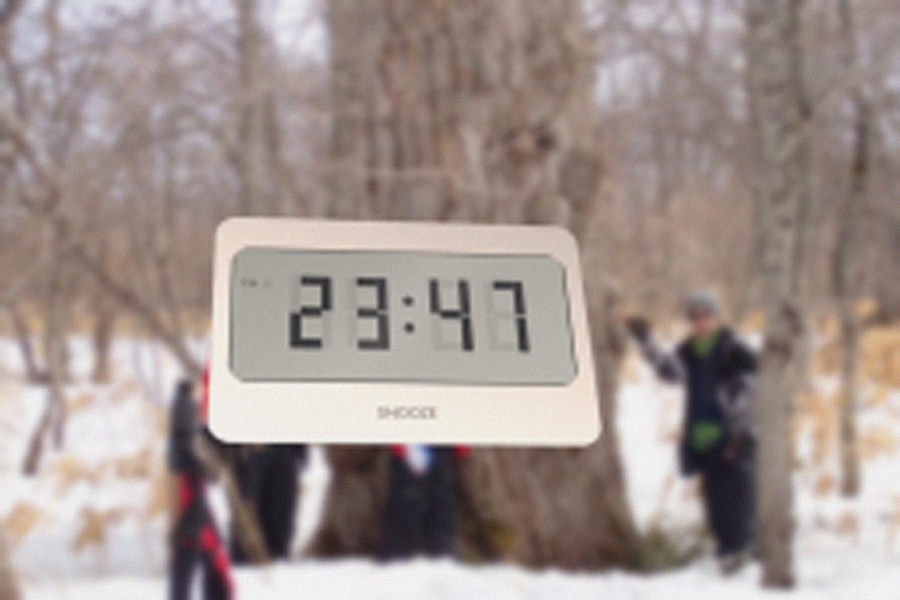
23h47
